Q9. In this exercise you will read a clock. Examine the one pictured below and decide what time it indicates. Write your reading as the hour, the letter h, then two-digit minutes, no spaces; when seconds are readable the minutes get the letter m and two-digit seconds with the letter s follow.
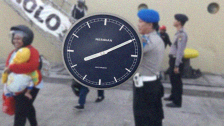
8h10
